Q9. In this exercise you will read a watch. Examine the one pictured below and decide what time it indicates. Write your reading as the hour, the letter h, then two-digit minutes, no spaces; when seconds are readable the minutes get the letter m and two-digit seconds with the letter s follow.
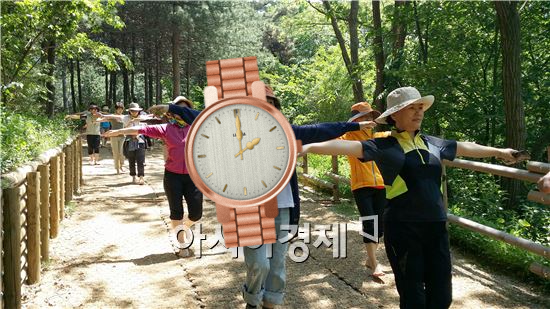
2h00
